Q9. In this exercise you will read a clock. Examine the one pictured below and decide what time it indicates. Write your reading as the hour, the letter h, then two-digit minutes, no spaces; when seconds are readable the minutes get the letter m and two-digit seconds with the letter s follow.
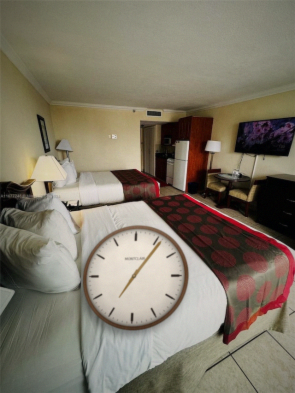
7h06
